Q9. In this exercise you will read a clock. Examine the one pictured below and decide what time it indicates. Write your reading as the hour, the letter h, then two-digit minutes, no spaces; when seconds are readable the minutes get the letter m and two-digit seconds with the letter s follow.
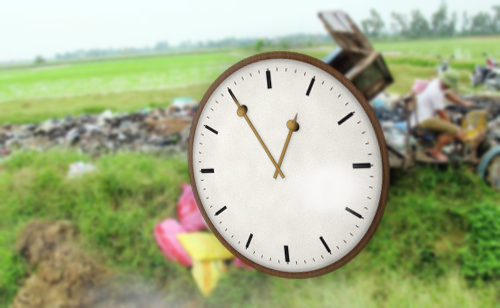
12h55
